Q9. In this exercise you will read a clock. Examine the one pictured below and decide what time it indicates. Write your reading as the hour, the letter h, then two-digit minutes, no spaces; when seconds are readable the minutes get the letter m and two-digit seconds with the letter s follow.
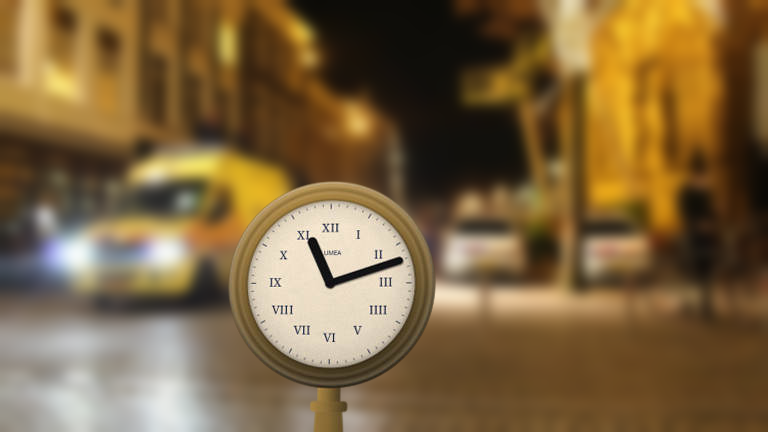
11h12
